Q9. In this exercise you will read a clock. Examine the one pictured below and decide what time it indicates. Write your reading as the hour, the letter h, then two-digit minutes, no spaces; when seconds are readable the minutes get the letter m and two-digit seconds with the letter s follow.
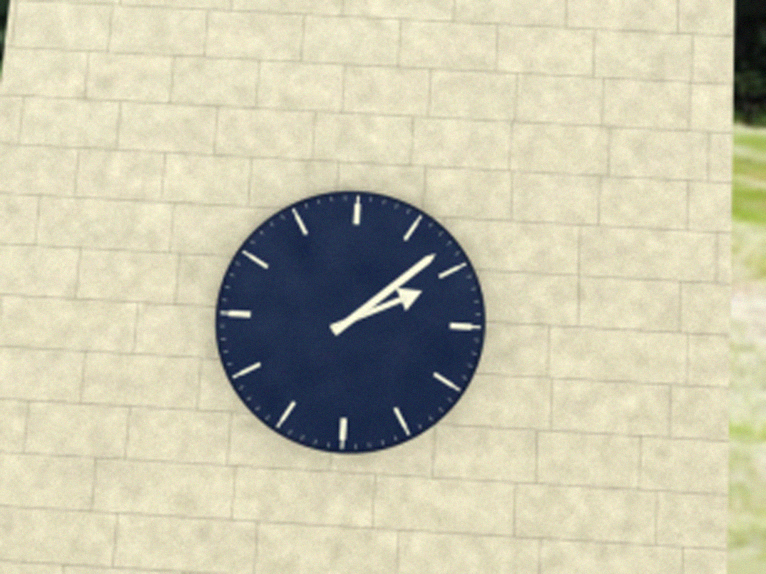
2h08
